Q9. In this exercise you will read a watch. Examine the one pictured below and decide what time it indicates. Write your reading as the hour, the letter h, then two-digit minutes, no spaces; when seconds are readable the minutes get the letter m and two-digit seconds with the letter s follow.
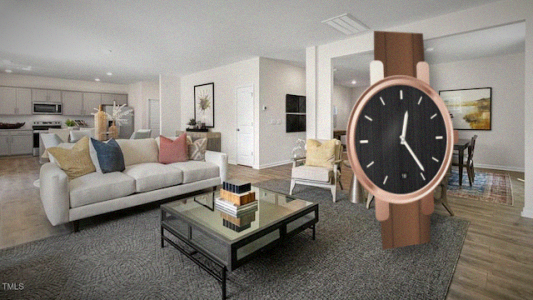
12h24
